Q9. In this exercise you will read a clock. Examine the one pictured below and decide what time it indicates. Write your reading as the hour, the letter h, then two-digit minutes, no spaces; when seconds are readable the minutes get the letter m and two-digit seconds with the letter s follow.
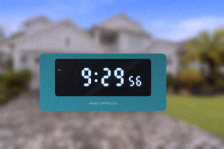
9h29m56s
